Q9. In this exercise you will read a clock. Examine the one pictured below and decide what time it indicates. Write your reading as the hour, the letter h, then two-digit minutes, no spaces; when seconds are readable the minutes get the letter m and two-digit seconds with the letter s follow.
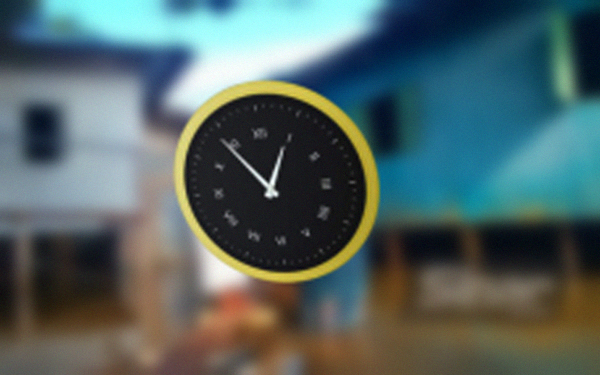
12h54
